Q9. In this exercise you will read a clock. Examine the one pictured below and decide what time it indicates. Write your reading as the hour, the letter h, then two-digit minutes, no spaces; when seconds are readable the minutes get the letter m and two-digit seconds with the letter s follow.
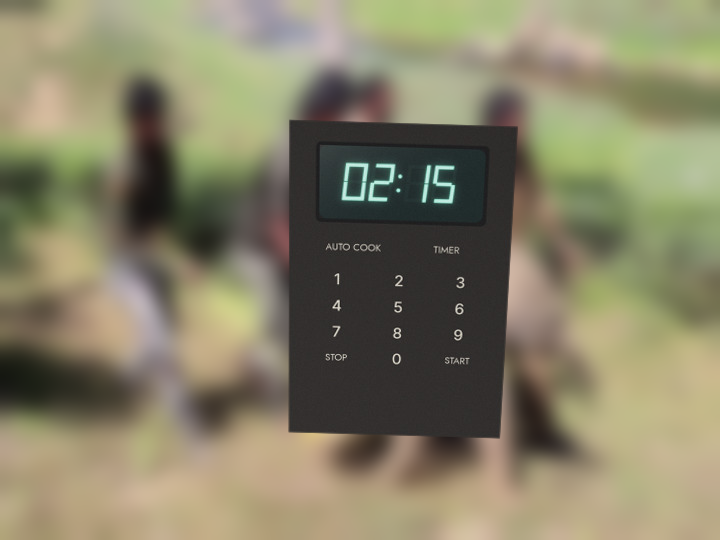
2h15
